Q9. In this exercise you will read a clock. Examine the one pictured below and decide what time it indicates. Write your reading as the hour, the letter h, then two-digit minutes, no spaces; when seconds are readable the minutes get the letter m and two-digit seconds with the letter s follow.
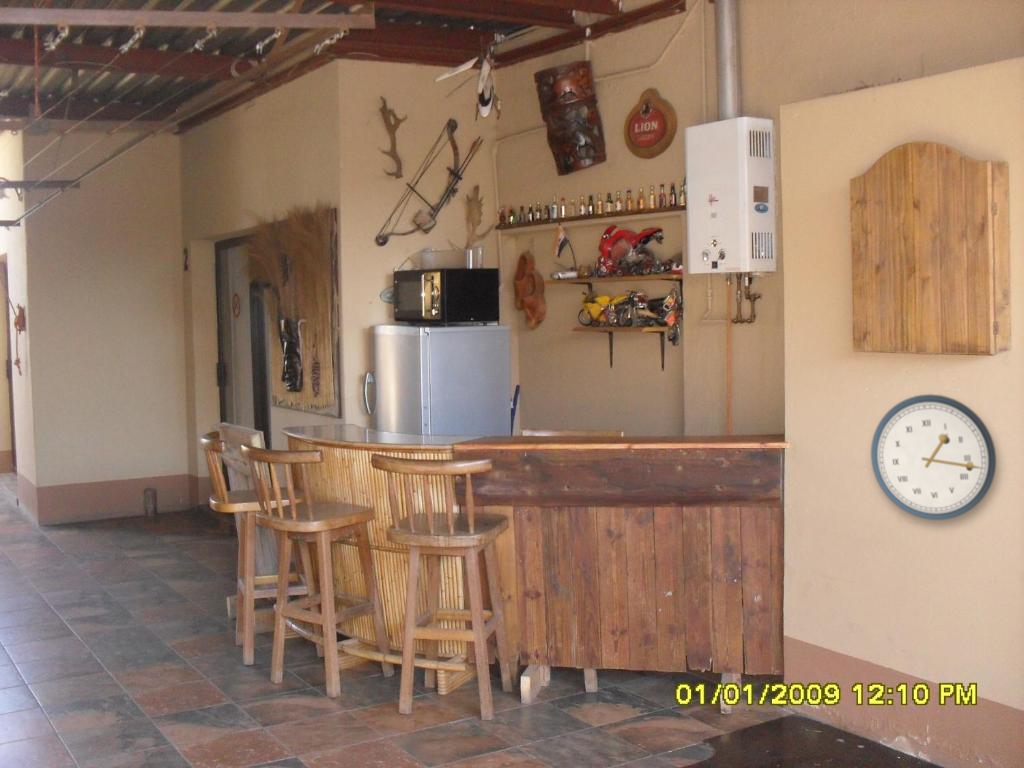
1h17
